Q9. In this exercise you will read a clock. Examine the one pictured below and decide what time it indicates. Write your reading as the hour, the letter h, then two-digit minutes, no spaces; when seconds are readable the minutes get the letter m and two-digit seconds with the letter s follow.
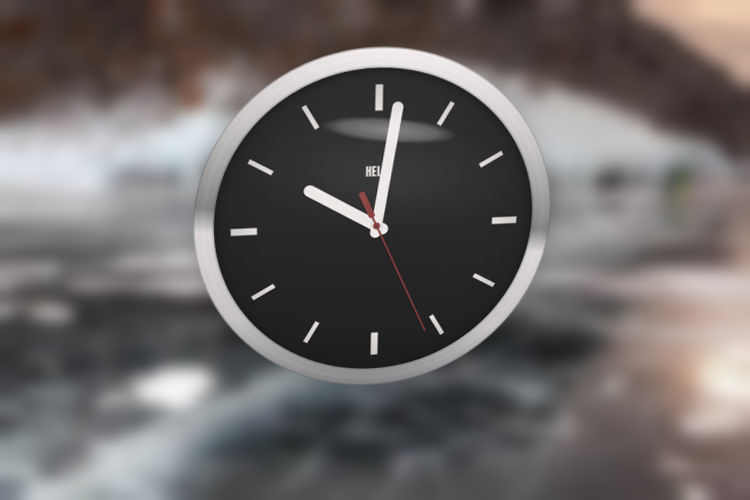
10h01m26s
